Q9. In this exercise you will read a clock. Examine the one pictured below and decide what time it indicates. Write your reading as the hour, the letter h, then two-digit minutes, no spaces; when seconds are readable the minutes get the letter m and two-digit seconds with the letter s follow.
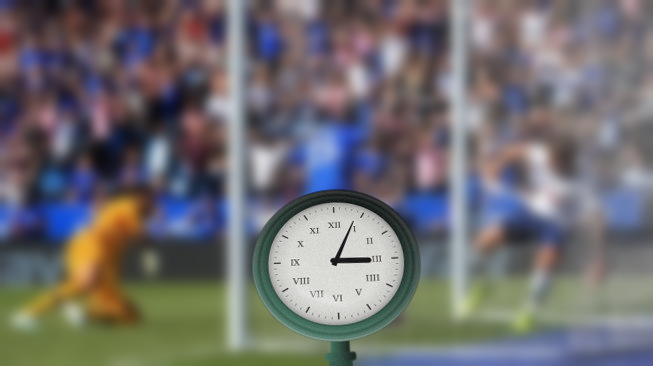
3h04
